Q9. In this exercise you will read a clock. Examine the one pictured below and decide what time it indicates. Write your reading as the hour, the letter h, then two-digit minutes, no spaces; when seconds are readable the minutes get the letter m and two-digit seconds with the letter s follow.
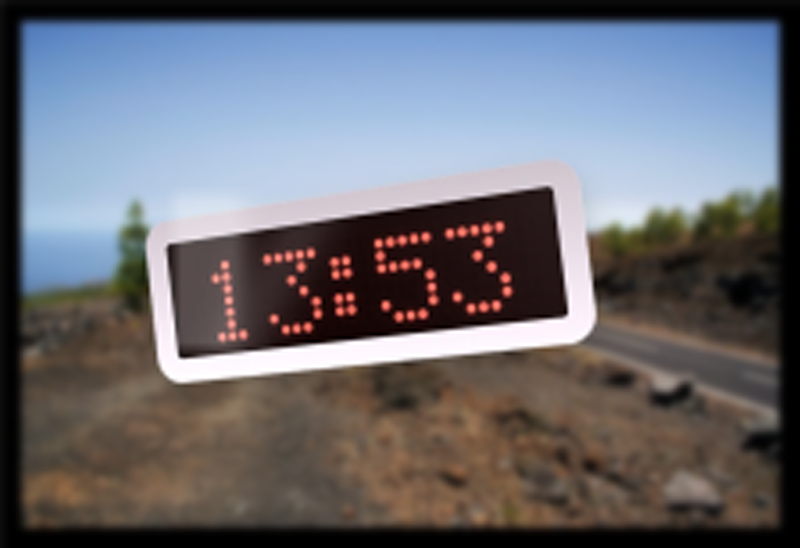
13h53
